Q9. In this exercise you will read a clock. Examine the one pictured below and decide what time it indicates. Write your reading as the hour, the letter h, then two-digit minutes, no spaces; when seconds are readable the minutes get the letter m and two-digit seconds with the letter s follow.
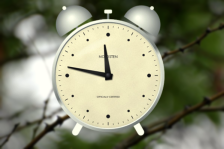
11h47
